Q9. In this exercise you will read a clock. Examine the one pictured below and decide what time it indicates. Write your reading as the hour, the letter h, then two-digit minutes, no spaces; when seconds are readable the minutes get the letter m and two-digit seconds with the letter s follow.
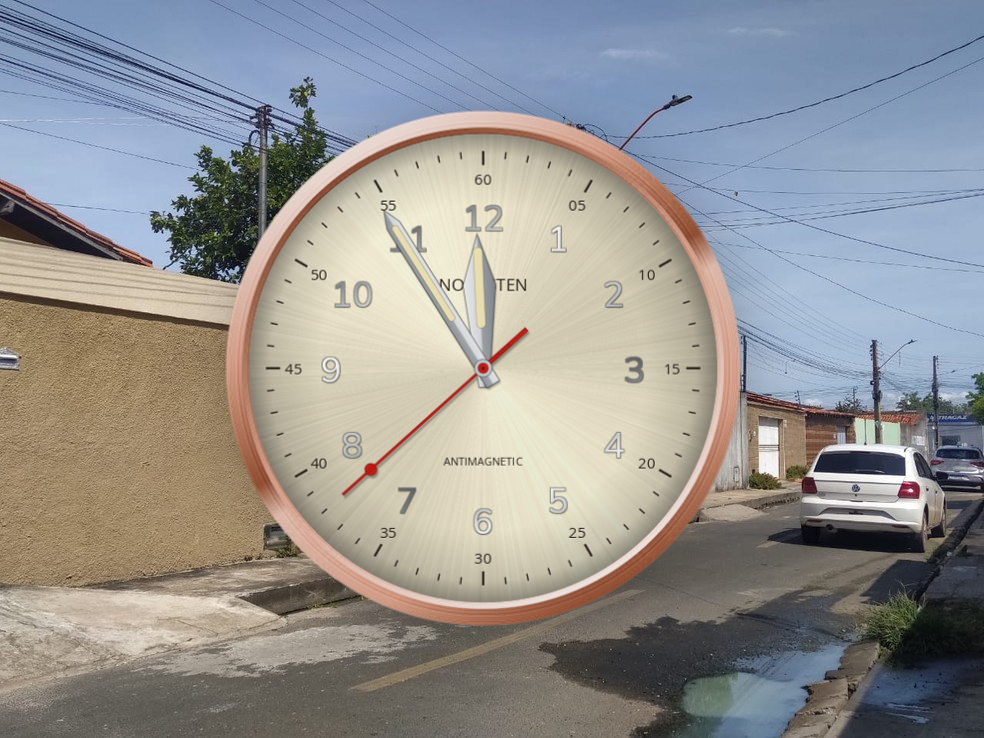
11h54m38s
